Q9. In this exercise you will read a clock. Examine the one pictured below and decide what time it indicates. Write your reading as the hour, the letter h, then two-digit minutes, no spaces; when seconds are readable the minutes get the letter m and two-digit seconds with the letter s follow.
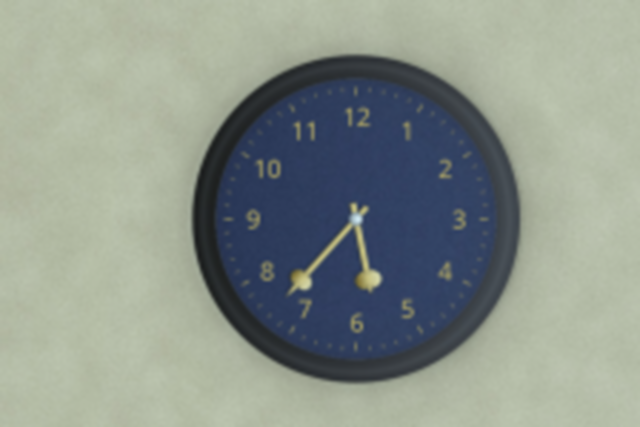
5h37
